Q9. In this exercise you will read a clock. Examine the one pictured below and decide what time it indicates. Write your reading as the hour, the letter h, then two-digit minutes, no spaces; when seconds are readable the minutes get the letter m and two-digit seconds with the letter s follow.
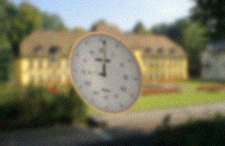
9h01
